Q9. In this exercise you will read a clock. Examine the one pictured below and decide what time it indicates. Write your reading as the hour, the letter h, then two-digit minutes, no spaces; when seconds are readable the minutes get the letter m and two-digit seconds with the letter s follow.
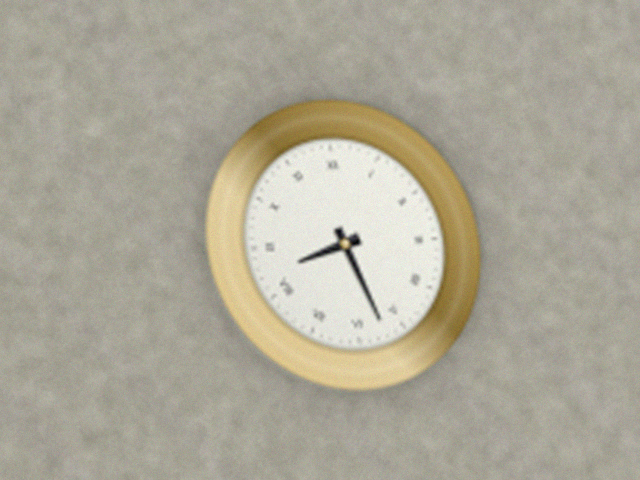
8h27
